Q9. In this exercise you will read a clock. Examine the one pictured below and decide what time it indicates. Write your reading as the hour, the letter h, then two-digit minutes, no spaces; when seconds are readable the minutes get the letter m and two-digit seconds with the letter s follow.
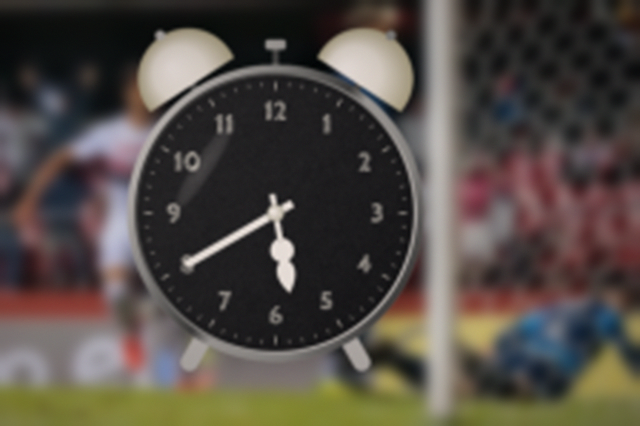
5h40
